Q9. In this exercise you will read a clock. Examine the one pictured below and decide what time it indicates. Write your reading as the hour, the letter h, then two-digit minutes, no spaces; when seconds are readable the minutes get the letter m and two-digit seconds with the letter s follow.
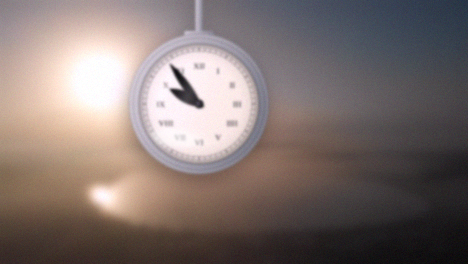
9h54
